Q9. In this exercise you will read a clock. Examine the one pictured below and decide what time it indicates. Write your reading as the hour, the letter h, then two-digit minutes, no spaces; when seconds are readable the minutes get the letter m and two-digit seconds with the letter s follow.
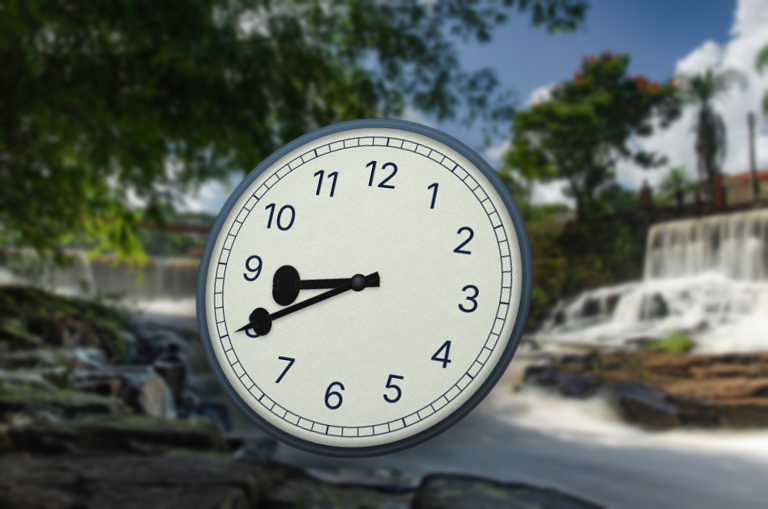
8h40
